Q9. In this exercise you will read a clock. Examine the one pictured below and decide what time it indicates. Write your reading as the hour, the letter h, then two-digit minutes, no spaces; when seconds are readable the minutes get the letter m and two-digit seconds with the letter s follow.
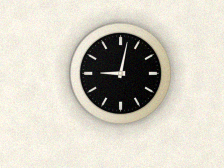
9h02
